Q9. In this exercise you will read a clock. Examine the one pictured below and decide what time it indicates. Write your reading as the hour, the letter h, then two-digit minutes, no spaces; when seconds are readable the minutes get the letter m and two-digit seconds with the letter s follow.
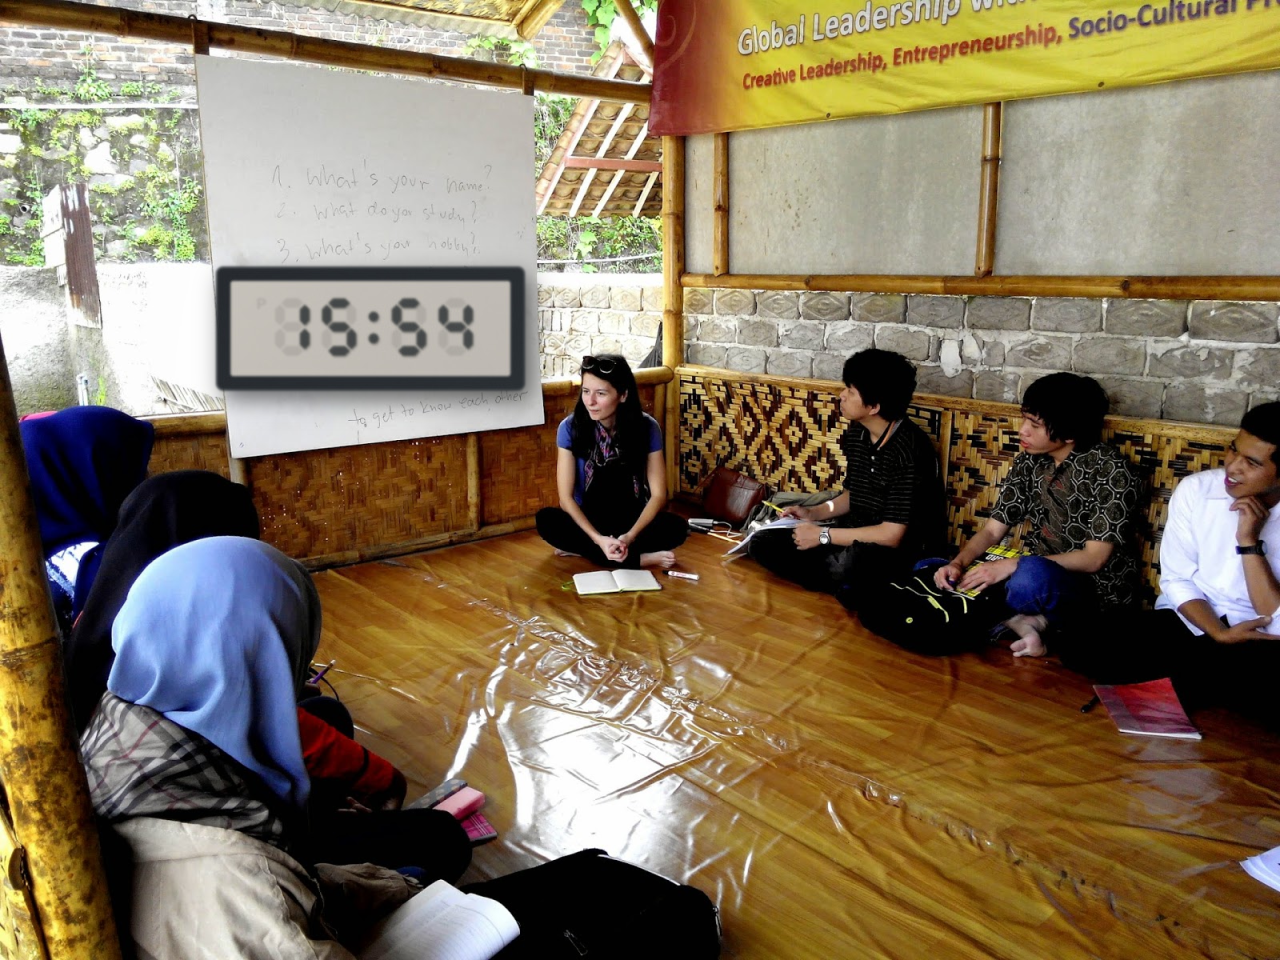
15h54
